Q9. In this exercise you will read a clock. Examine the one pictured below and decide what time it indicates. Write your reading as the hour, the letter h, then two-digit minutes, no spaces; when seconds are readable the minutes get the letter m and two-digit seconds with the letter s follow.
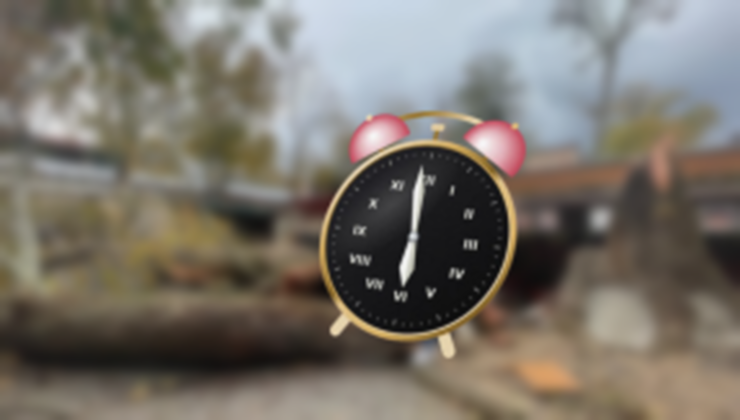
5h59
